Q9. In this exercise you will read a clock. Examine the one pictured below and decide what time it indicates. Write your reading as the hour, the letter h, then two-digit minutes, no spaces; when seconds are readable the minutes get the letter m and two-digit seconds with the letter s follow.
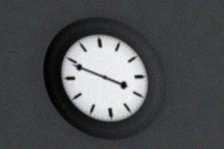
3h49
